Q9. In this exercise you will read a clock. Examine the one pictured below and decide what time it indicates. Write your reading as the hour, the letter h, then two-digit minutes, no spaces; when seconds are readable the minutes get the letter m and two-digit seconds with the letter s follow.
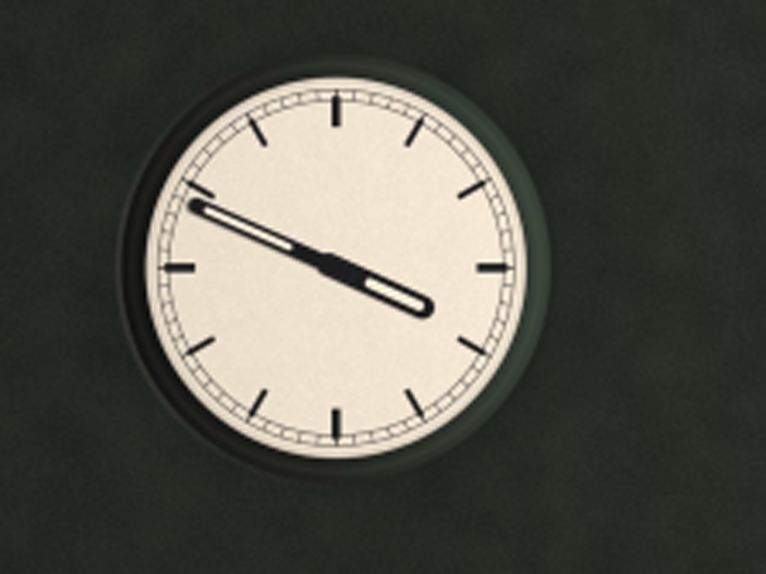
3h49
